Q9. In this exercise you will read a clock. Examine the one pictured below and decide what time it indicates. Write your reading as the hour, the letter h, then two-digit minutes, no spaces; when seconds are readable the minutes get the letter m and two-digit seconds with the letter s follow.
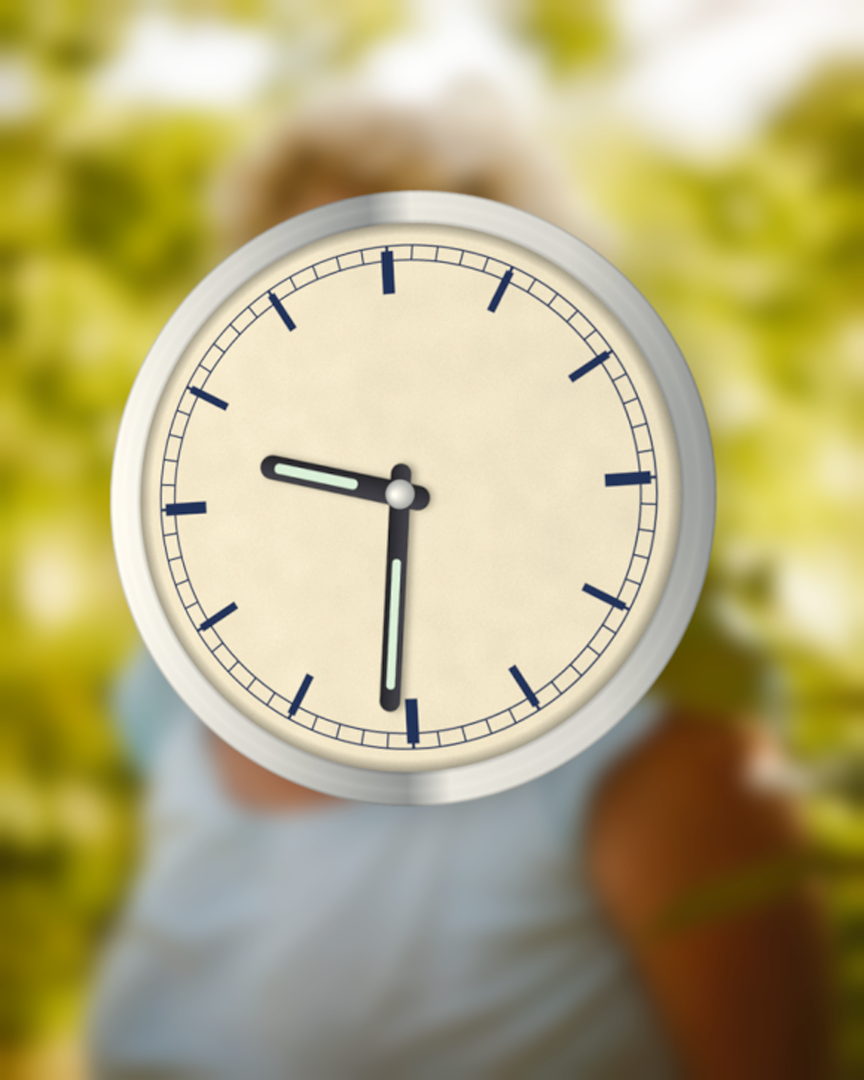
9h31
